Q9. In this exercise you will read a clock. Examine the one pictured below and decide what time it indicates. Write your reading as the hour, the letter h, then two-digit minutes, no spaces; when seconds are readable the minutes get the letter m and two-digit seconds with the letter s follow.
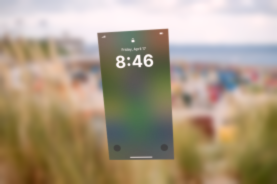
8h46
